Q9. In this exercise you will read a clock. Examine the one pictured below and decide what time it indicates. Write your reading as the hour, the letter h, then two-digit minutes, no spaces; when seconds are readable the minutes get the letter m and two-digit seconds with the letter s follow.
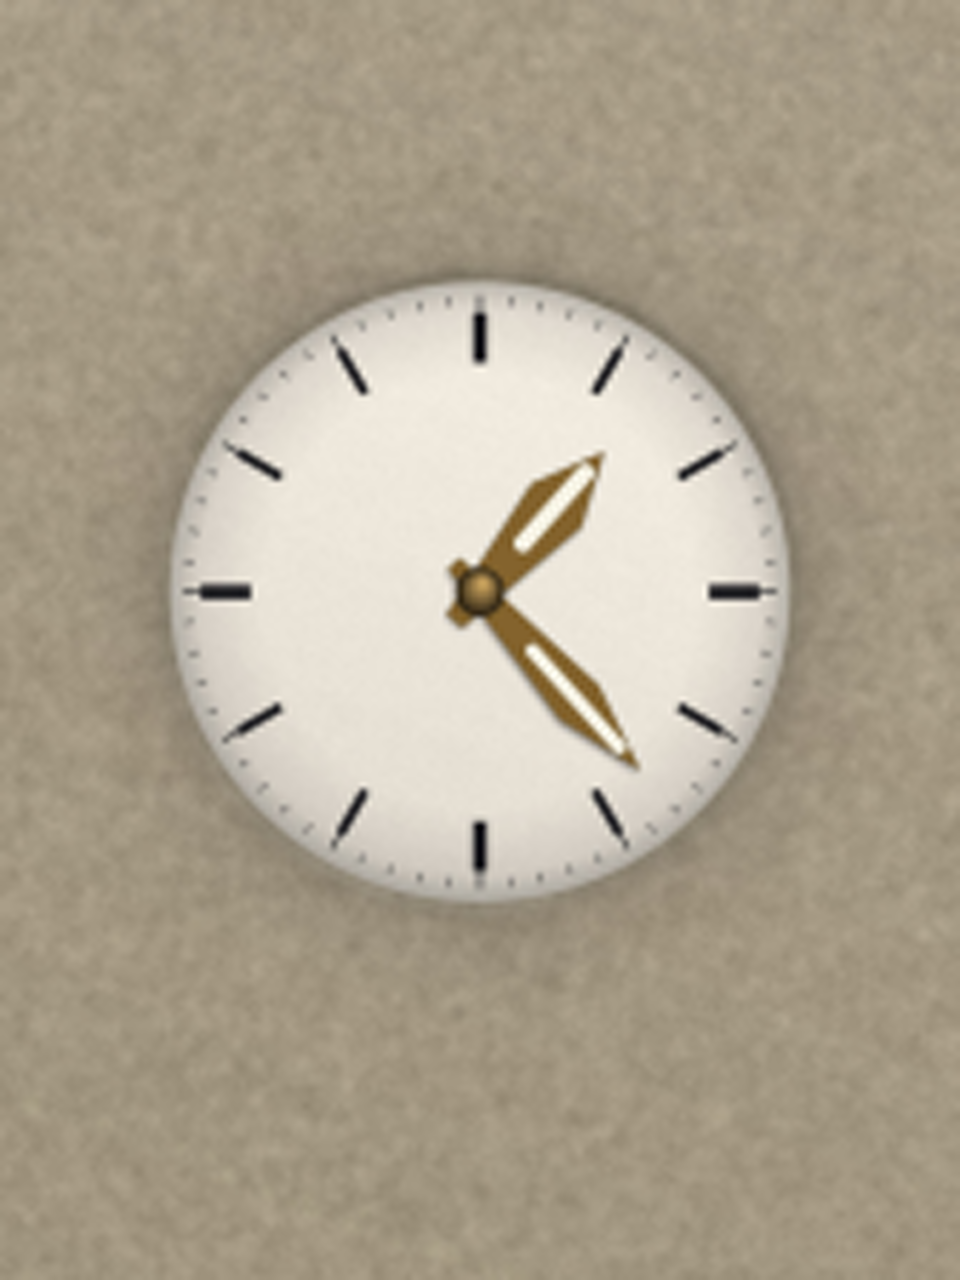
1h23
